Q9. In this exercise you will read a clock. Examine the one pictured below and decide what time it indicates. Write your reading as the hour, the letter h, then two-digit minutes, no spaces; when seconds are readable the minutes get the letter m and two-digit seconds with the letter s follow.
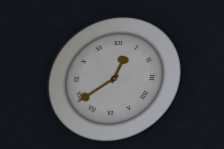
12h39
